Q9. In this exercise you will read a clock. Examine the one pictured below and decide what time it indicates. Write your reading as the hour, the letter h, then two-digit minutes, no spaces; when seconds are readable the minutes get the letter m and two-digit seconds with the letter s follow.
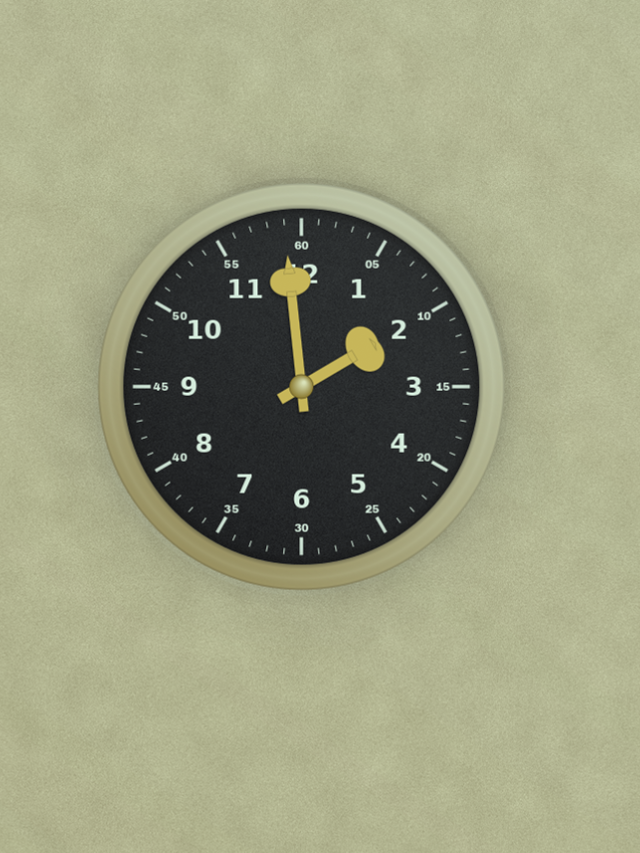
1h59
